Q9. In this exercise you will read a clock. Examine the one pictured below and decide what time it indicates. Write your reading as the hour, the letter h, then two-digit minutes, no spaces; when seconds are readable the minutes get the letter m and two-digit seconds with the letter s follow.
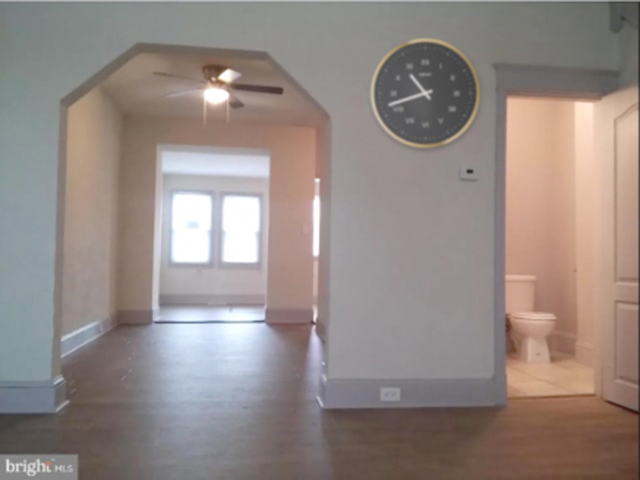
10h42
